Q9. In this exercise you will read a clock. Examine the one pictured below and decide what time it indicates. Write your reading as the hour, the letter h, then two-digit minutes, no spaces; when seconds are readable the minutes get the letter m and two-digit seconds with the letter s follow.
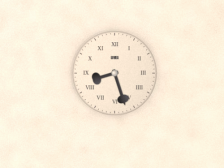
8h27
